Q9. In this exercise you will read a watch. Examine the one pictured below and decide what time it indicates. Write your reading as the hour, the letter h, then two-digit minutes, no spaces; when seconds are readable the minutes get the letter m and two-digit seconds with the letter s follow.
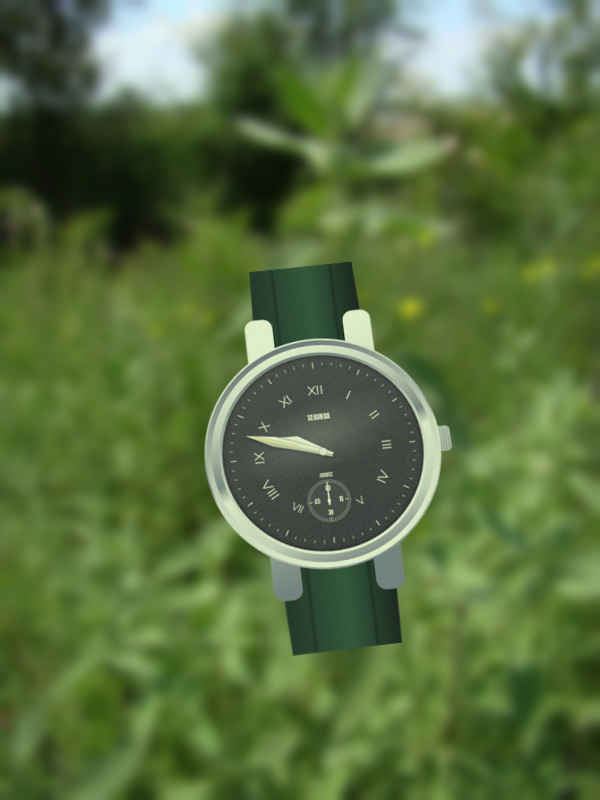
9h48
